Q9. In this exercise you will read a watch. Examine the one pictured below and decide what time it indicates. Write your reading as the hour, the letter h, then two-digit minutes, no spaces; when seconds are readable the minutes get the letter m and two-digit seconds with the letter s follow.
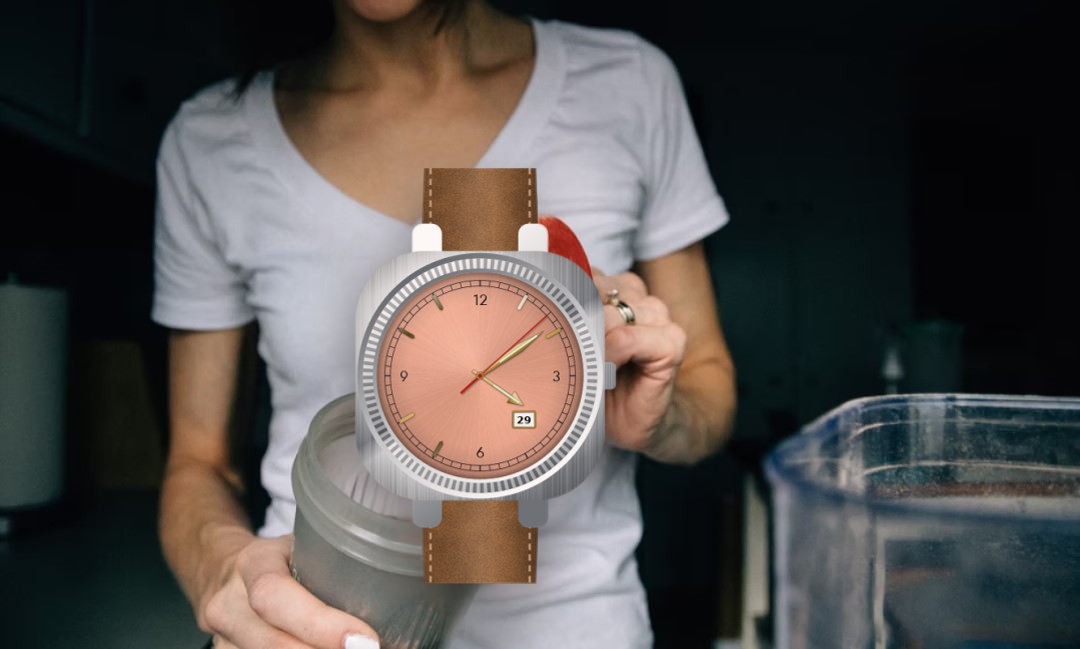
4h09m08s
